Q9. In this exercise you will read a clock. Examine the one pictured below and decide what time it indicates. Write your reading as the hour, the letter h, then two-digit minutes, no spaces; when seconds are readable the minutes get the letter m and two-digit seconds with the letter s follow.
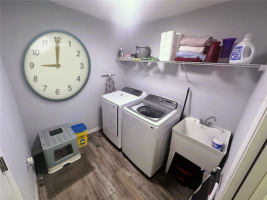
9h00
